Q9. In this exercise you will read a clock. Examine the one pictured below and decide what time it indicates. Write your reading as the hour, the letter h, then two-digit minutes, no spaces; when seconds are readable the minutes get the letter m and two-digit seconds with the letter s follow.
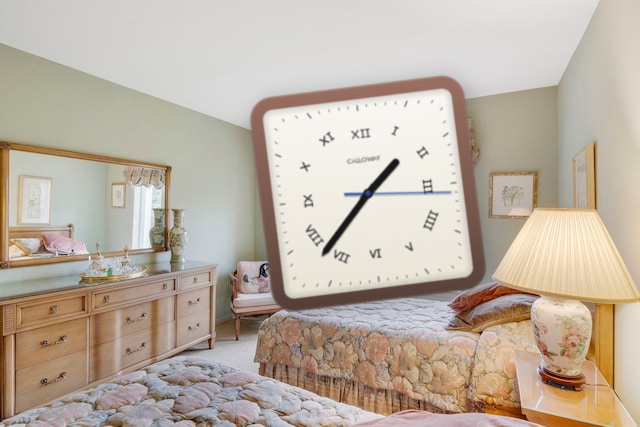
1h37m16s
